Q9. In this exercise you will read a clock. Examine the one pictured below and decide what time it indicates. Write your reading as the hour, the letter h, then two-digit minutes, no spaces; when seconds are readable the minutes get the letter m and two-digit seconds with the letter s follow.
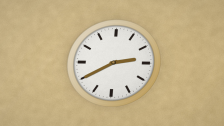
2h40
